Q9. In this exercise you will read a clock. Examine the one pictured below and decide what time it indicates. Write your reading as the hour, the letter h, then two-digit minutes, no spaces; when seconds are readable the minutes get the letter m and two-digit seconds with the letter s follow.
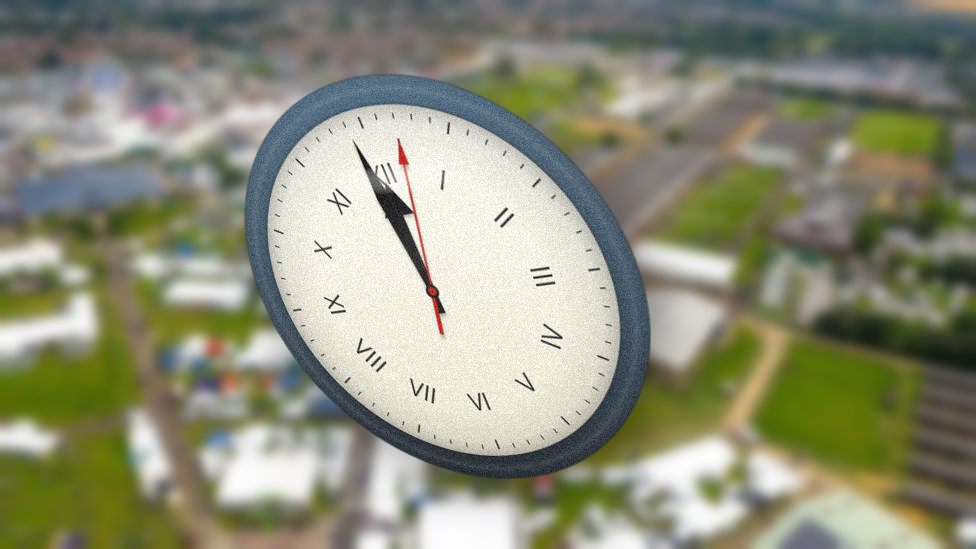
11h59m02s
